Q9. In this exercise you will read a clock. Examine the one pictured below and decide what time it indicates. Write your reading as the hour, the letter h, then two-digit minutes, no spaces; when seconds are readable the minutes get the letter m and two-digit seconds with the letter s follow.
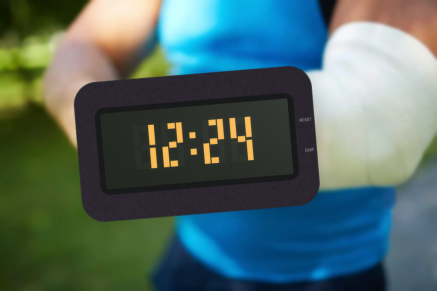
12h24
